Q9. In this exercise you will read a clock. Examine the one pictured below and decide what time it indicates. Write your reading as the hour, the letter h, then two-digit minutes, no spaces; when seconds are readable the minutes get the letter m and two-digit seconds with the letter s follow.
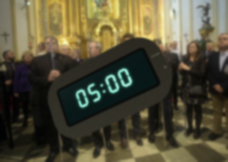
5h00
